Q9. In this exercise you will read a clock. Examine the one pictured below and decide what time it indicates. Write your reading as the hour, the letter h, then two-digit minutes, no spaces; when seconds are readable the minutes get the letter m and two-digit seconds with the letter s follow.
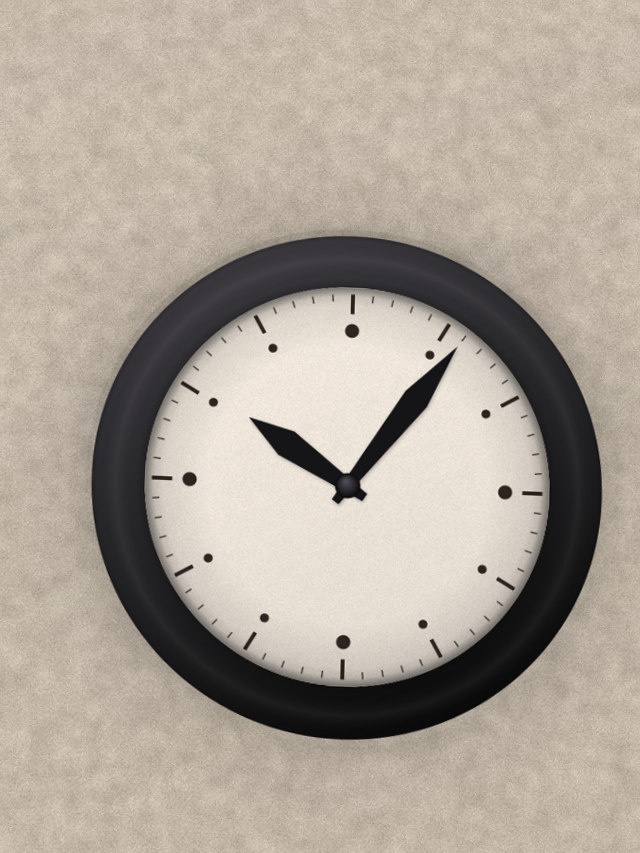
10h06
